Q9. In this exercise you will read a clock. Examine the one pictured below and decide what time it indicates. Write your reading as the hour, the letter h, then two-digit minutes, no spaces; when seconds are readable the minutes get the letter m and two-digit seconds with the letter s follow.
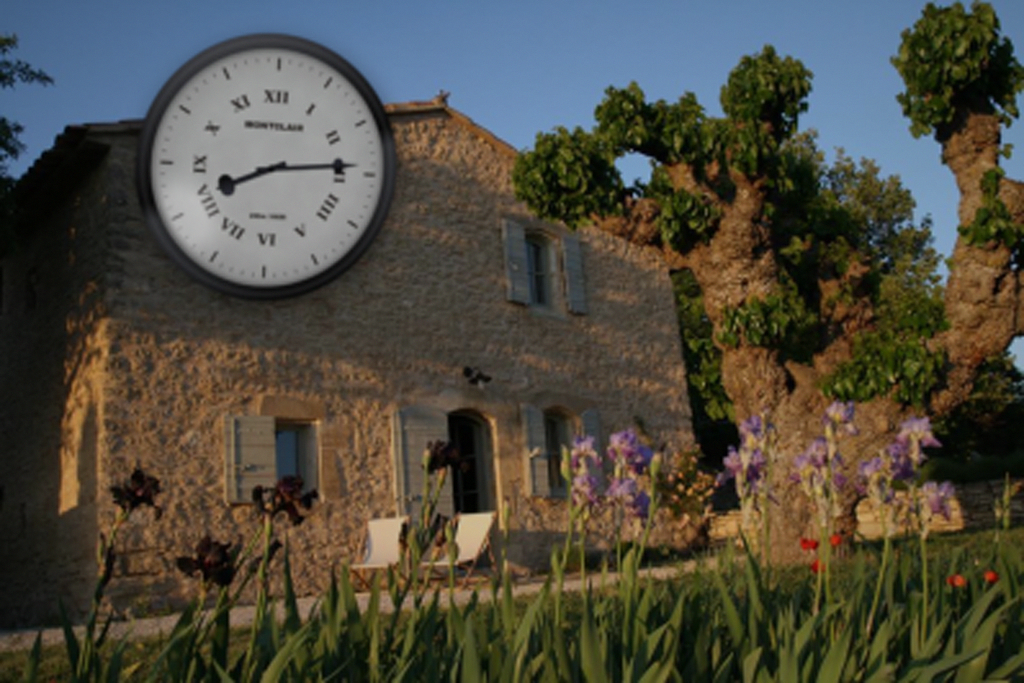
8h14
